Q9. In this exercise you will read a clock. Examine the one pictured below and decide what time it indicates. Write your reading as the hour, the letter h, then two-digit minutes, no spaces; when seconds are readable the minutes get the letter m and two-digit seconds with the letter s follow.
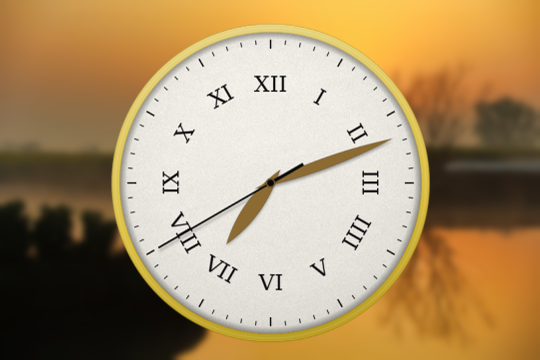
7h11m40s
